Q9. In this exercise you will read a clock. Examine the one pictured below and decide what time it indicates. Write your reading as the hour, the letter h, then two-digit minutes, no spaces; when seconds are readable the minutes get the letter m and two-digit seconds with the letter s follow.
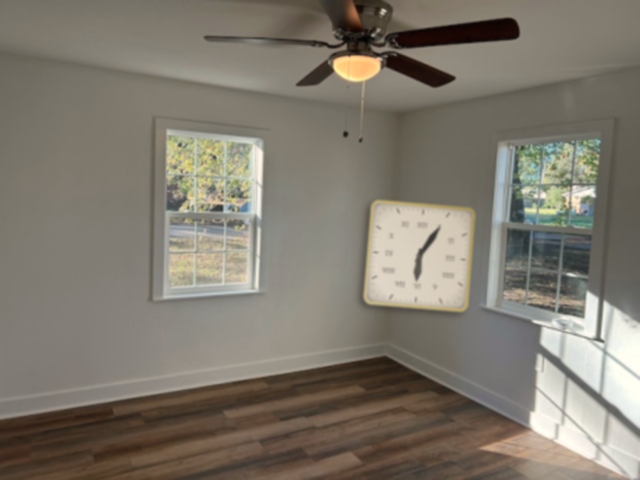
6h05
